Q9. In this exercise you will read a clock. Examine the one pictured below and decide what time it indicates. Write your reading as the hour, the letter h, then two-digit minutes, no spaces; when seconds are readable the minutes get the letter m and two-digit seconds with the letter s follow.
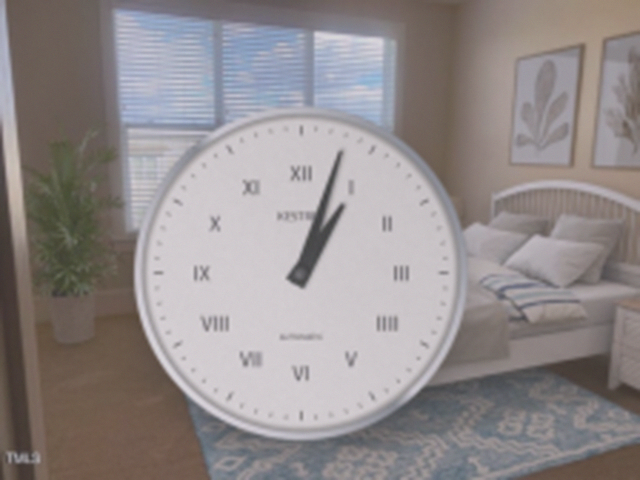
1h03
